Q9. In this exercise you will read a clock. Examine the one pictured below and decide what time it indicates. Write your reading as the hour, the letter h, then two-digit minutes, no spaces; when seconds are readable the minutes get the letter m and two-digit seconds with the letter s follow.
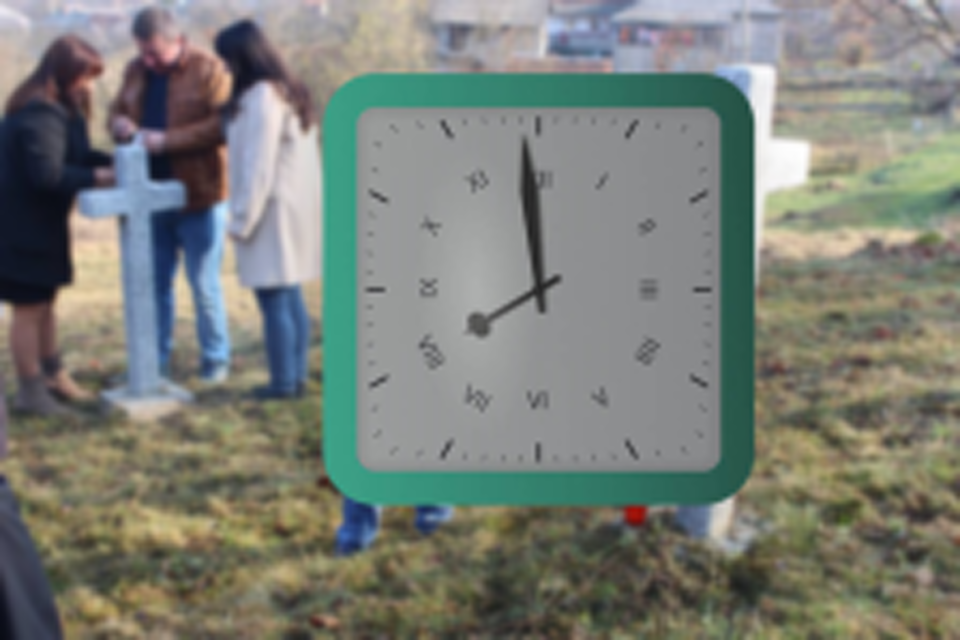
7h59
